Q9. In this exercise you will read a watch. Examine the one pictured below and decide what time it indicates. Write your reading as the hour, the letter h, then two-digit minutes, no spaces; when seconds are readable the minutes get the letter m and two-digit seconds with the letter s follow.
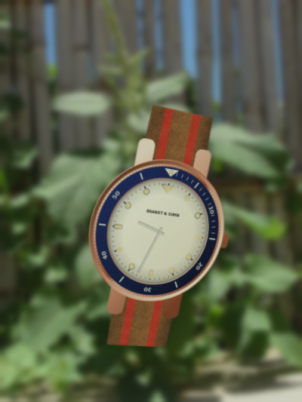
9h33
